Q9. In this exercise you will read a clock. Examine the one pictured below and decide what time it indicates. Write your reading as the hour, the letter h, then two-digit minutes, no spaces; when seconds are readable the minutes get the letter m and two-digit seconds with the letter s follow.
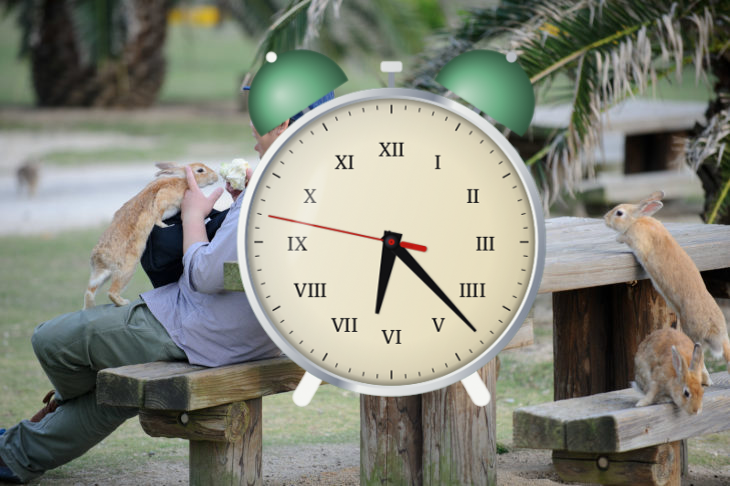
6h22m47s
